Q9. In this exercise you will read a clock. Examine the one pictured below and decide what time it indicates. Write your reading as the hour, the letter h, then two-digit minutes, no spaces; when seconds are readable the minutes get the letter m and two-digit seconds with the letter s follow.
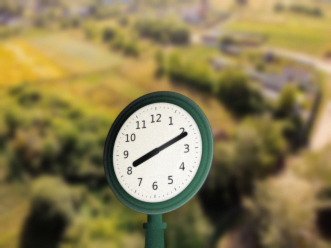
8h11
